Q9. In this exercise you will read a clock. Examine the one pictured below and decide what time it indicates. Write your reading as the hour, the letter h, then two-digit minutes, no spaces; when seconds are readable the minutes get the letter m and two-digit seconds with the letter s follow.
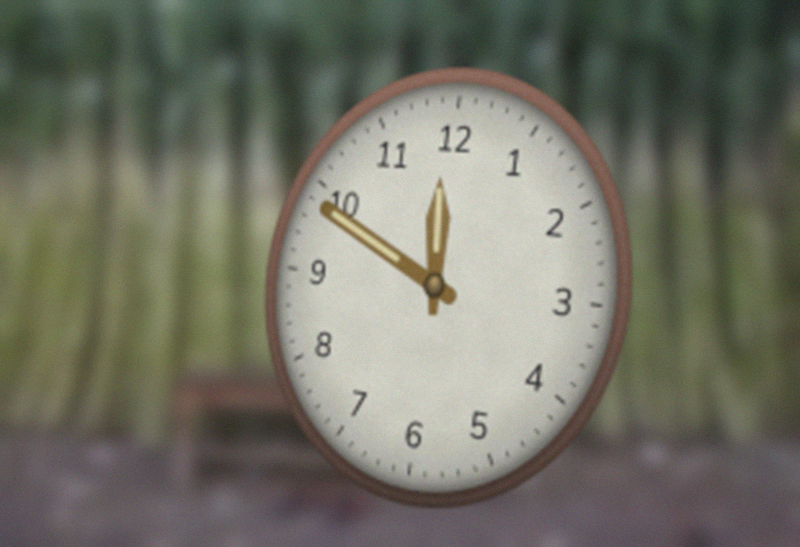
11h49
